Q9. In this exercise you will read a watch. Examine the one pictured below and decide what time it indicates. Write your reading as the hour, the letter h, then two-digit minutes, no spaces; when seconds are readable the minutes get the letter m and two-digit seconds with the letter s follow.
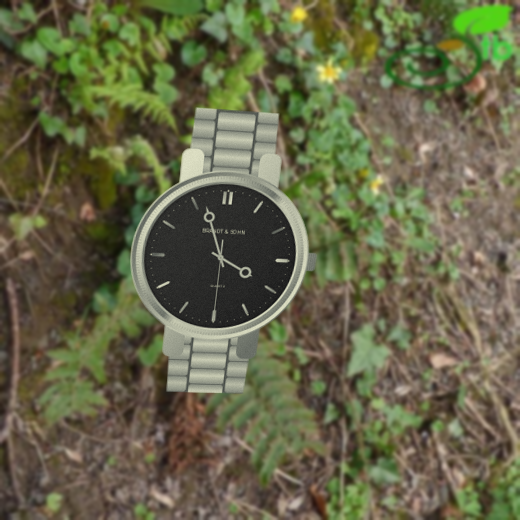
3h56m30s
